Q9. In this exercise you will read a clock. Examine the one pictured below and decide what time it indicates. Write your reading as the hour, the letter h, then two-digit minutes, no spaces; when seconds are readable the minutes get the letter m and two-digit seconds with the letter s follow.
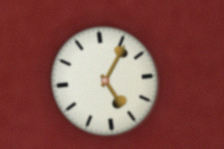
5h06
